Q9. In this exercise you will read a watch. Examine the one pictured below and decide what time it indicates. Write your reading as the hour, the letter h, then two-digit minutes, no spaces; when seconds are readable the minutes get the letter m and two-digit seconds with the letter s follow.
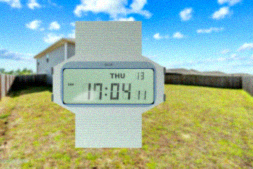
17h04m11s
